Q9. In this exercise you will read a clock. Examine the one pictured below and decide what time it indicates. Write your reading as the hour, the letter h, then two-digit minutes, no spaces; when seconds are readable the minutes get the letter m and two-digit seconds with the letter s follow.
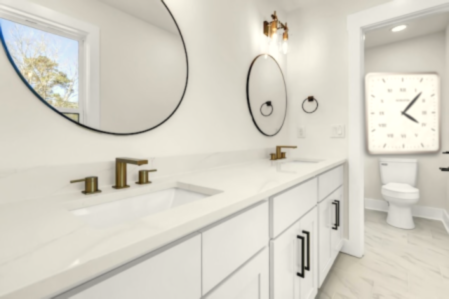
4h07
